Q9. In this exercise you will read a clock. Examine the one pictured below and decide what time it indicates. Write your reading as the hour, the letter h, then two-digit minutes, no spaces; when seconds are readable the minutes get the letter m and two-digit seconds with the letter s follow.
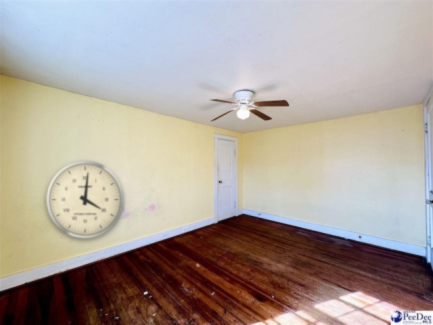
4h01
